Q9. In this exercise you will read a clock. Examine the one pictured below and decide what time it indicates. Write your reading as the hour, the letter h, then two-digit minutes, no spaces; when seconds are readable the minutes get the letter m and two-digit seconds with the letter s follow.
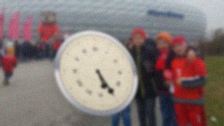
5h25
